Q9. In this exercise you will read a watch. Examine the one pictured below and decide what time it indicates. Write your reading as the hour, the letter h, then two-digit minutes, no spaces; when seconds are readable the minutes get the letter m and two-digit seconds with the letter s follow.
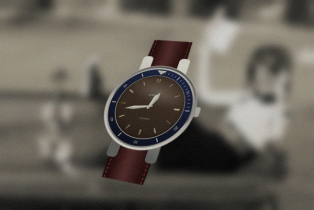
12h43
